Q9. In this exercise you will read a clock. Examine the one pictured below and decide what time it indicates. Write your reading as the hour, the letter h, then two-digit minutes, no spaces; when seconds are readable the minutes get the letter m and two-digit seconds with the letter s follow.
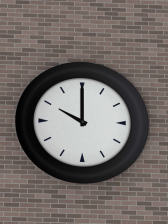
10h00
